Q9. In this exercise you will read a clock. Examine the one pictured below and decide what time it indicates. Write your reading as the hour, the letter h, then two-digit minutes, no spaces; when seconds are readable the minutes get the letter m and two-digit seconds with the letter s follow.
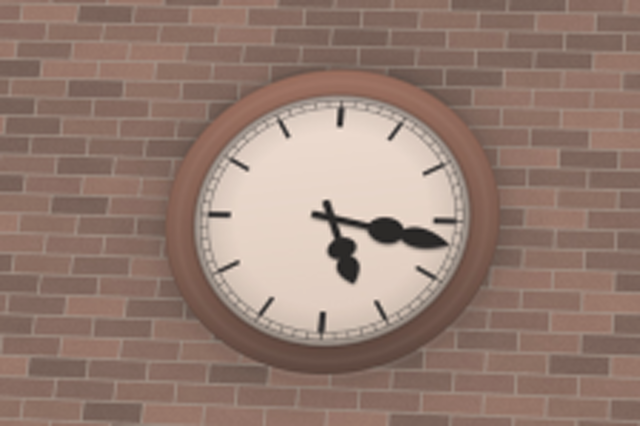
5h17
